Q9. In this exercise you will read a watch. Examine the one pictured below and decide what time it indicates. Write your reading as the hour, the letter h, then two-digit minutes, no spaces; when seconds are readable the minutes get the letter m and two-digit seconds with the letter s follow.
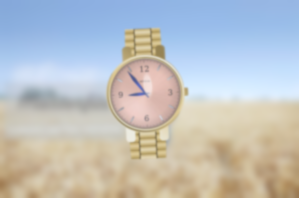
8h54
